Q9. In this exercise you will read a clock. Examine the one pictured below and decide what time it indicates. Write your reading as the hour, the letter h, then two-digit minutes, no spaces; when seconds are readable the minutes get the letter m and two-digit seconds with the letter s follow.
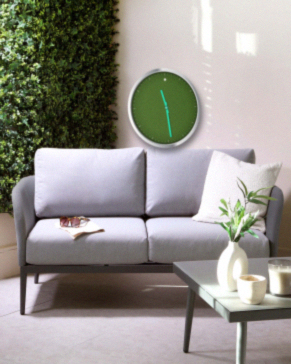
11h29
